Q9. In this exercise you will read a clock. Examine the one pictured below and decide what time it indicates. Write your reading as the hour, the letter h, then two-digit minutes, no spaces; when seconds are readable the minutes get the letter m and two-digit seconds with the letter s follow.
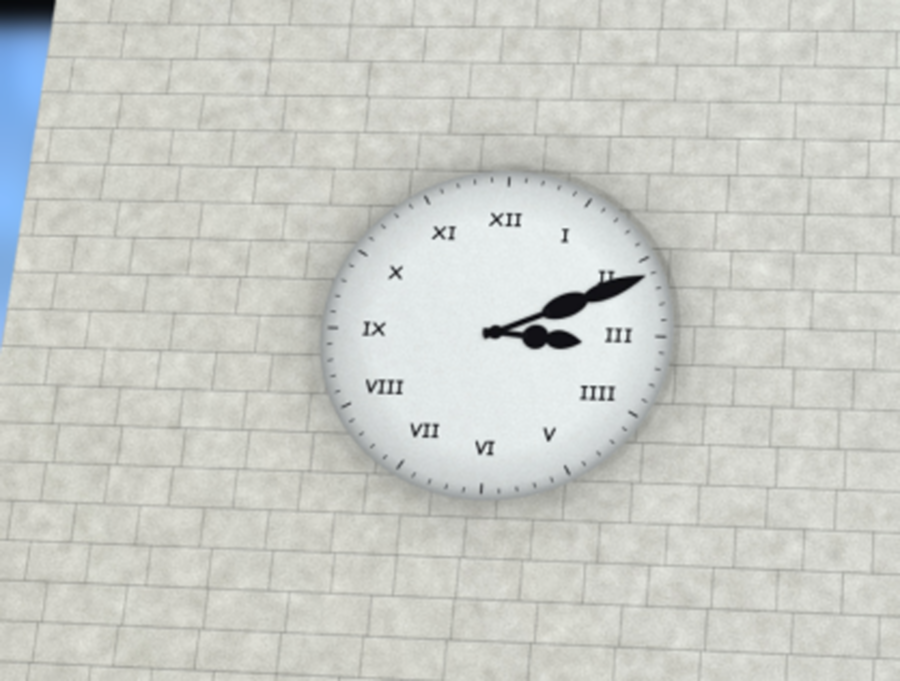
3h11
